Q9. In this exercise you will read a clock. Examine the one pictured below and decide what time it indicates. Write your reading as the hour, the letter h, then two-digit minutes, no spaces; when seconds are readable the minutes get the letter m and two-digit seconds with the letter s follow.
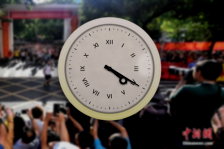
4h20
